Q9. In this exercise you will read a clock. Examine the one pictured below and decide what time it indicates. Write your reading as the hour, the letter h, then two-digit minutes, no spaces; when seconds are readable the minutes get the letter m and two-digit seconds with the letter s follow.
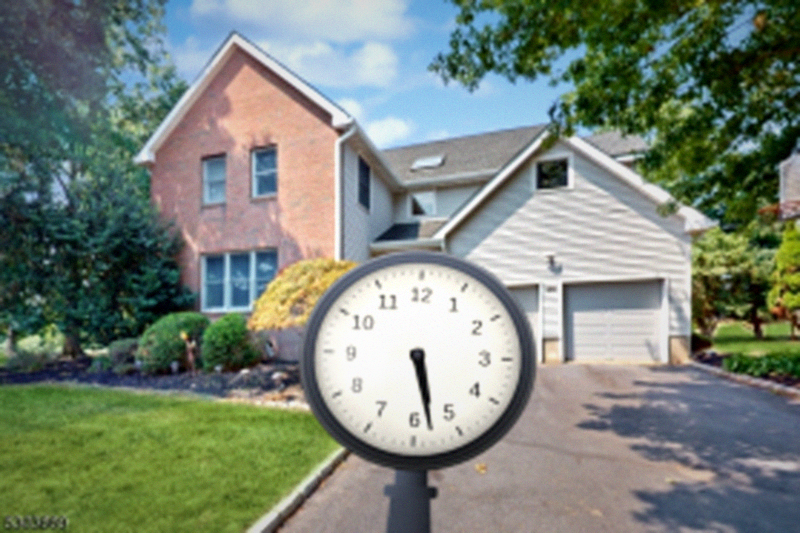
5h28
